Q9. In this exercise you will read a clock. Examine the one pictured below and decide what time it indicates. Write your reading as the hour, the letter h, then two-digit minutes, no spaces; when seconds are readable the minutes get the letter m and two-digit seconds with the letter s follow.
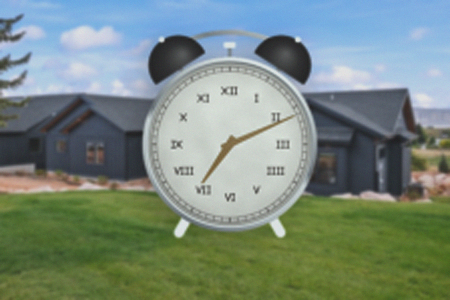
7h11
